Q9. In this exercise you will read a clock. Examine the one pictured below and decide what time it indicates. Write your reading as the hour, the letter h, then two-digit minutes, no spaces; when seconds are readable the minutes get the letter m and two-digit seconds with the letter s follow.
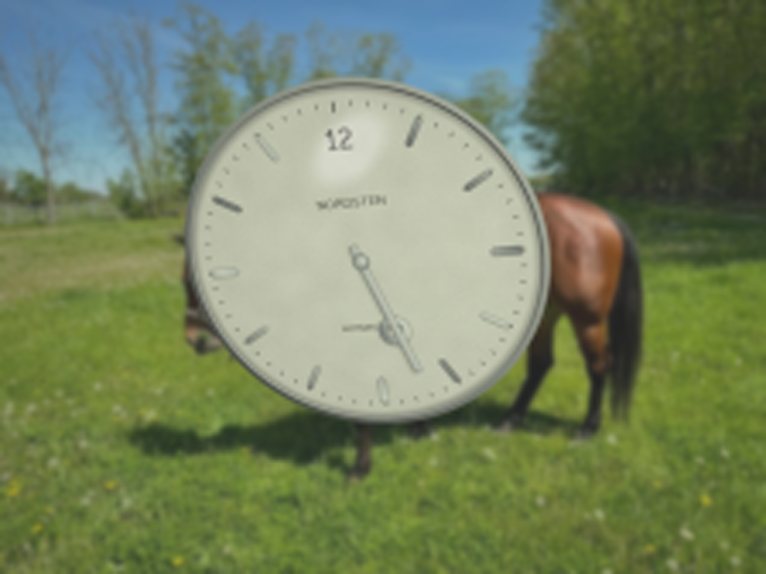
5h27
